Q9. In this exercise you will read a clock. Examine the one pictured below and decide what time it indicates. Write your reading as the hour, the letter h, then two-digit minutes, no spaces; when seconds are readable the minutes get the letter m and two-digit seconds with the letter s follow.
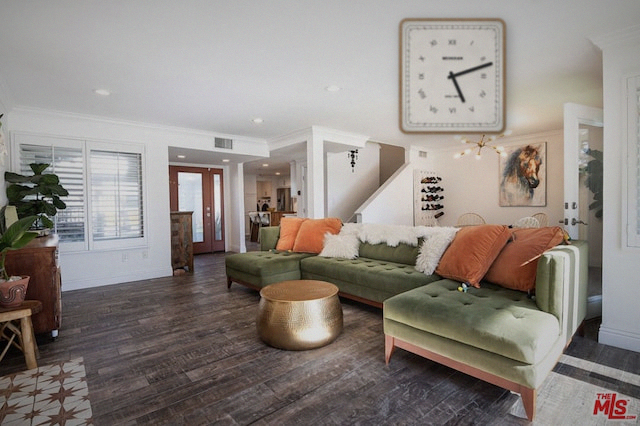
5h12
